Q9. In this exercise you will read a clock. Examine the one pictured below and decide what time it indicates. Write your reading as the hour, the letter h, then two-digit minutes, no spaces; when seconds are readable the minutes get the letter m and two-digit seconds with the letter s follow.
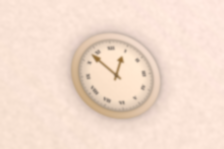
12h53
